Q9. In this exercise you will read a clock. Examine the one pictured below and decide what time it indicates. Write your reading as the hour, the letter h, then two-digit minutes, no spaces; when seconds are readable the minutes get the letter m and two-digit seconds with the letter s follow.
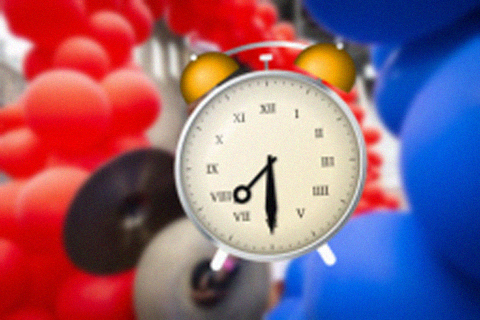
7h30
